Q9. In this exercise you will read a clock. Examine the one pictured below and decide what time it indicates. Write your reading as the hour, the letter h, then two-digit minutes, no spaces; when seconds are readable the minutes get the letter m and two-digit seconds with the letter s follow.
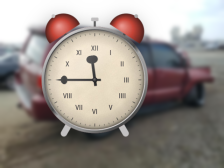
11h45
